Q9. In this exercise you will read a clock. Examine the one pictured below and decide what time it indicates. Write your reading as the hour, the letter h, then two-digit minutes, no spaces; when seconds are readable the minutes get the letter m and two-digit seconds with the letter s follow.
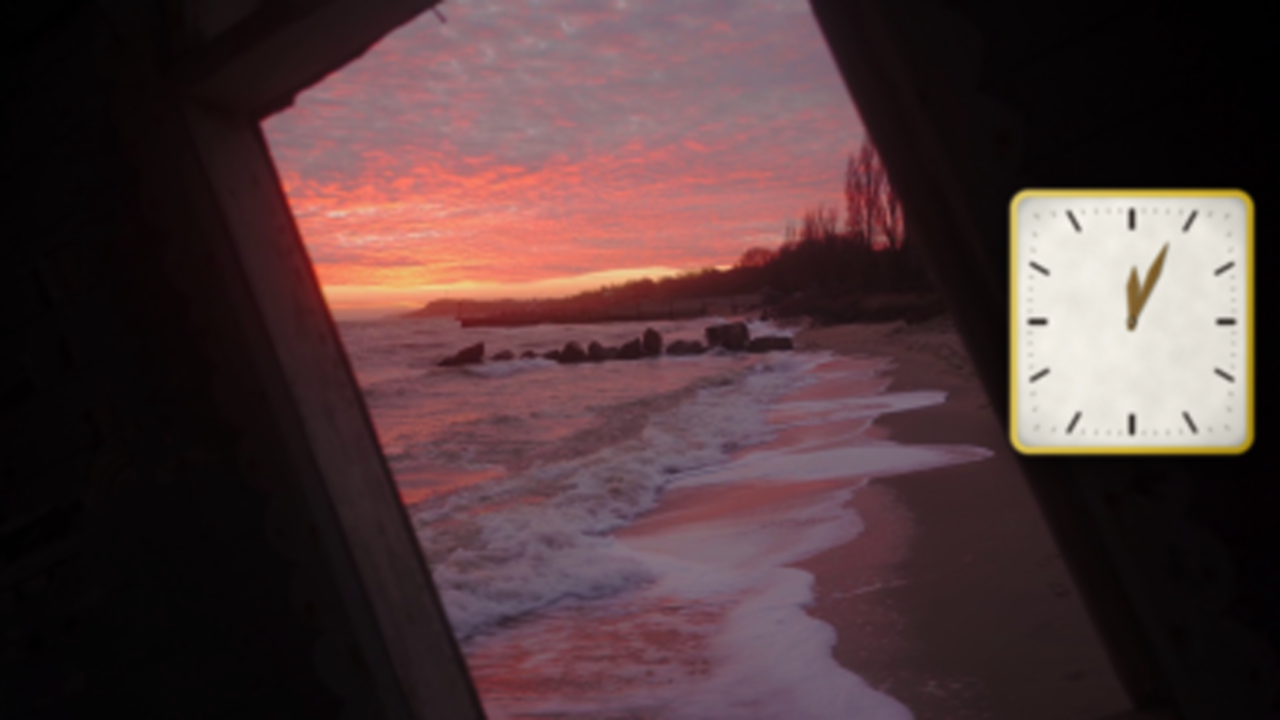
12h04
